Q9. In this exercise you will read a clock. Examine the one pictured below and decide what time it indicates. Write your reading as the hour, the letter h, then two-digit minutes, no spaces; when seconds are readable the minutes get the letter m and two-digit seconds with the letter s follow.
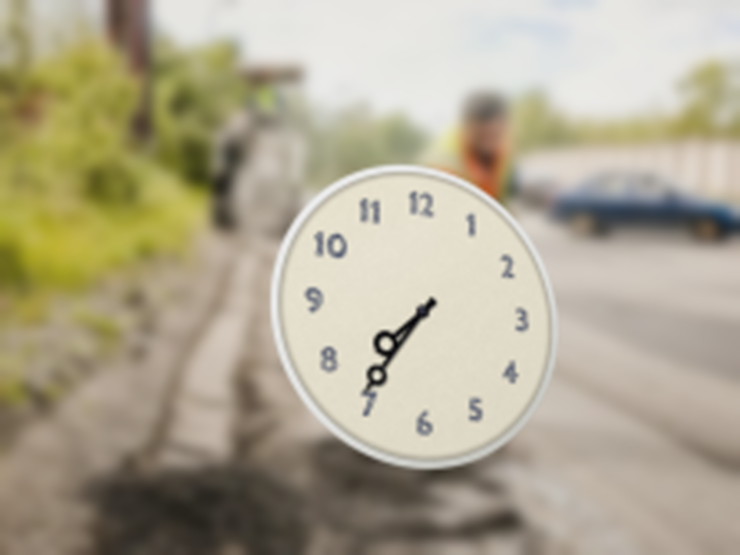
7h36
